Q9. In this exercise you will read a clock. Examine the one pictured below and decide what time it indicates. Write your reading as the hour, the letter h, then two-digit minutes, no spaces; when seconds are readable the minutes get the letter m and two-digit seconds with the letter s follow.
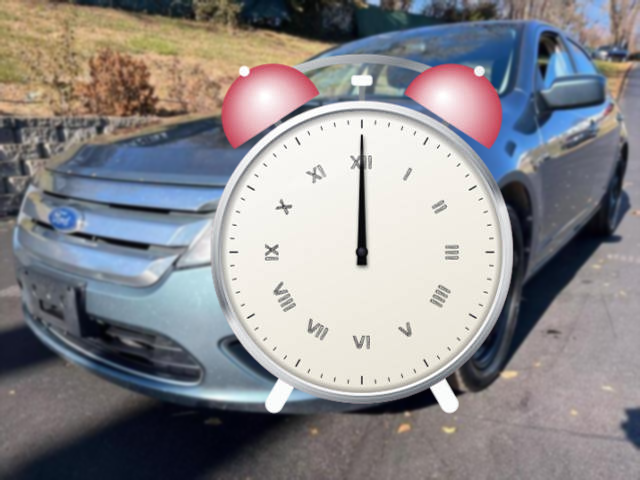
12h00
